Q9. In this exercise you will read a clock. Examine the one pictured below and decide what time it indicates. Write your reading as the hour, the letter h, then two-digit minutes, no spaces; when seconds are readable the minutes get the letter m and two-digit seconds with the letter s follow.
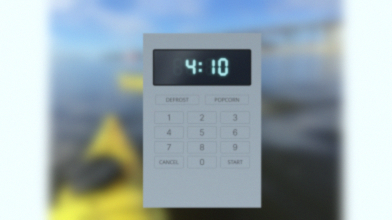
4h10
